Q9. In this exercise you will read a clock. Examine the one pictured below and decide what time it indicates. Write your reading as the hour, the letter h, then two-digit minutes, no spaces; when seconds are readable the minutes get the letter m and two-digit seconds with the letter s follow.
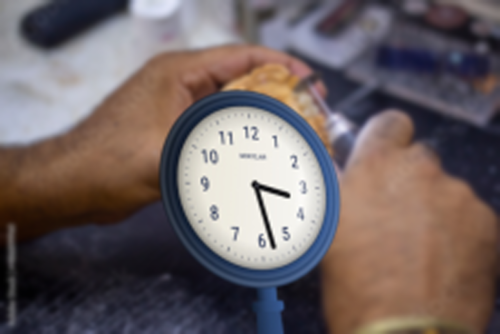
3h28
